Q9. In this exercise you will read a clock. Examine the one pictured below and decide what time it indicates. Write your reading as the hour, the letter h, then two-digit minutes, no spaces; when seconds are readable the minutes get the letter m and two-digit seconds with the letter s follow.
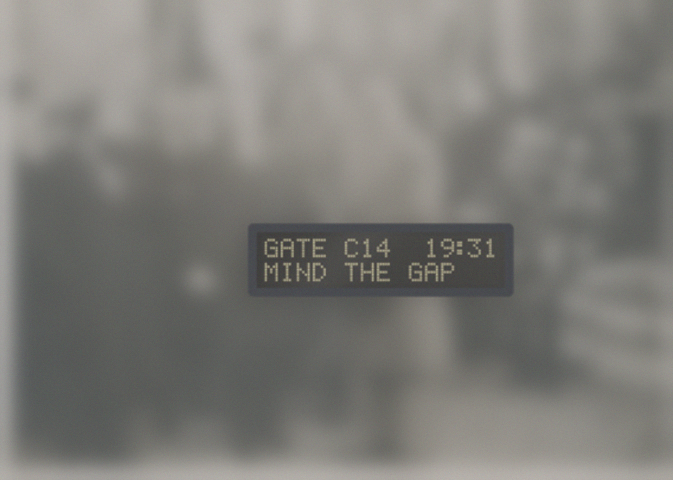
19h31
